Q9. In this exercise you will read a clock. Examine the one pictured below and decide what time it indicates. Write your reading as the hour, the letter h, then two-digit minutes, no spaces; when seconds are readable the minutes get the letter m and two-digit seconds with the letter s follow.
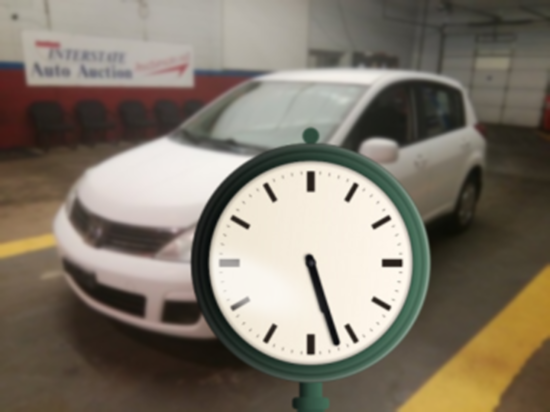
5h27
